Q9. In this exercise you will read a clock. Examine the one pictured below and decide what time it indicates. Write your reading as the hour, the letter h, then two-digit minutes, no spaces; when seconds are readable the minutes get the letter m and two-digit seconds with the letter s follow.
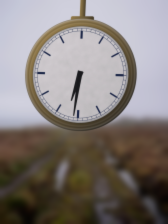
6h31
